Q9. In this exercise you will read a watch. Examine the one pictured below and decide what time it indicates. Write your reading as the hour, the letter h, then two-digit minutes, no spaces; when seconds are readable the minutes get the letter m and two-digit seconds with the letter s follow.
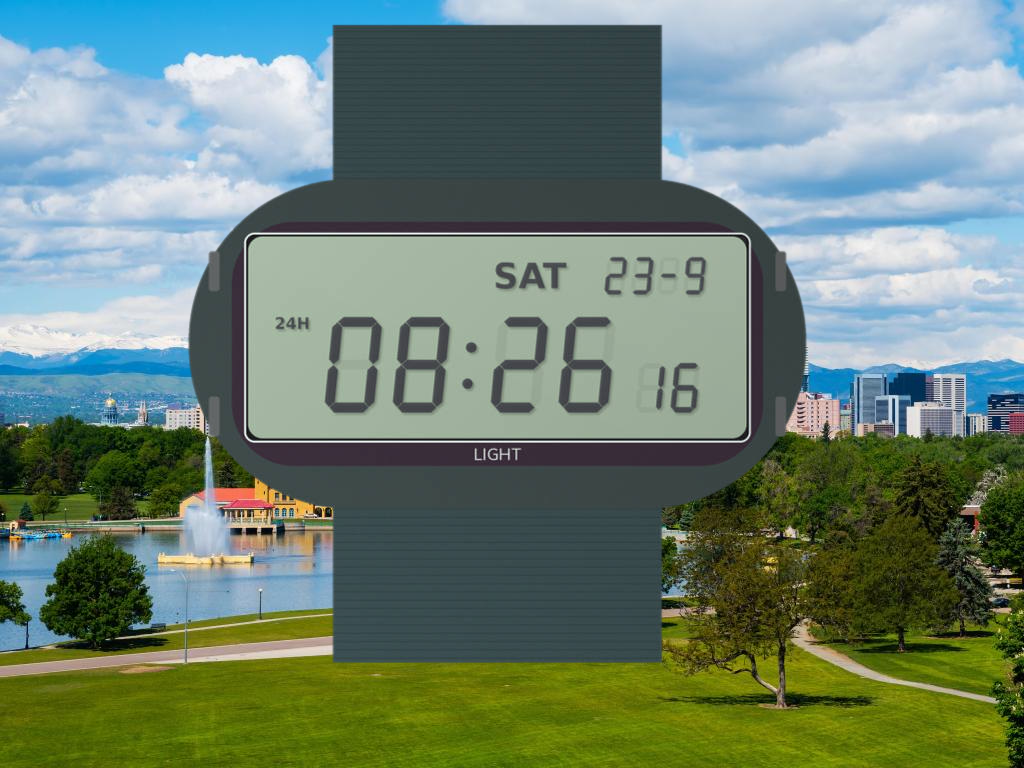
8h26m16s
